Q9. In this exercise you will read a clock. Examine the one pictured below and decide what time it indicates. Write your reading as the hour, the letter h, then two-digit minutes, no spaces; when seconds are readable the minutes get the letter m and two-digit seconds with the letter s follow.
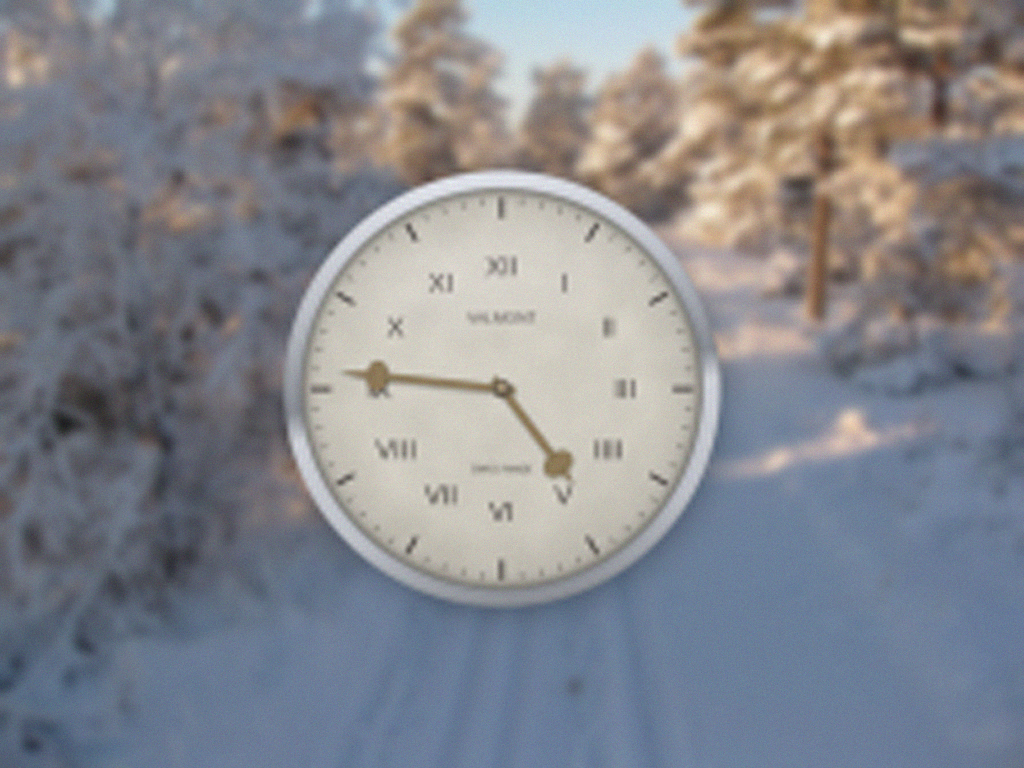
4h46
